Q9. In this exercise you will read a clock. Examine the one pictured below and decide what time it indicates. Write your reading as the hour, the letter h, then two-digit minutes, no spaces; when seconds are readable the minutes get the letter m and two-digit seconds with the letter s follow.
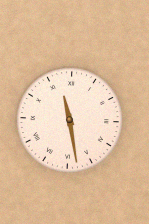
11h28
